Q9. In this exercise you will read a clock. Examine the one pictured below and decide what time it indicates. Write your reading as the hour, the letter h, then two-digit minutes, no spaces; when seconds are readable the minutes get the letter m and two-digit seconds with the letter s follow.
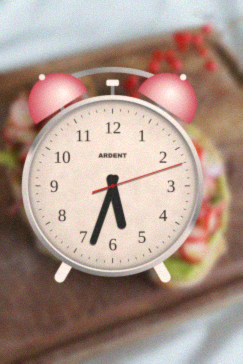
5h33m12s
